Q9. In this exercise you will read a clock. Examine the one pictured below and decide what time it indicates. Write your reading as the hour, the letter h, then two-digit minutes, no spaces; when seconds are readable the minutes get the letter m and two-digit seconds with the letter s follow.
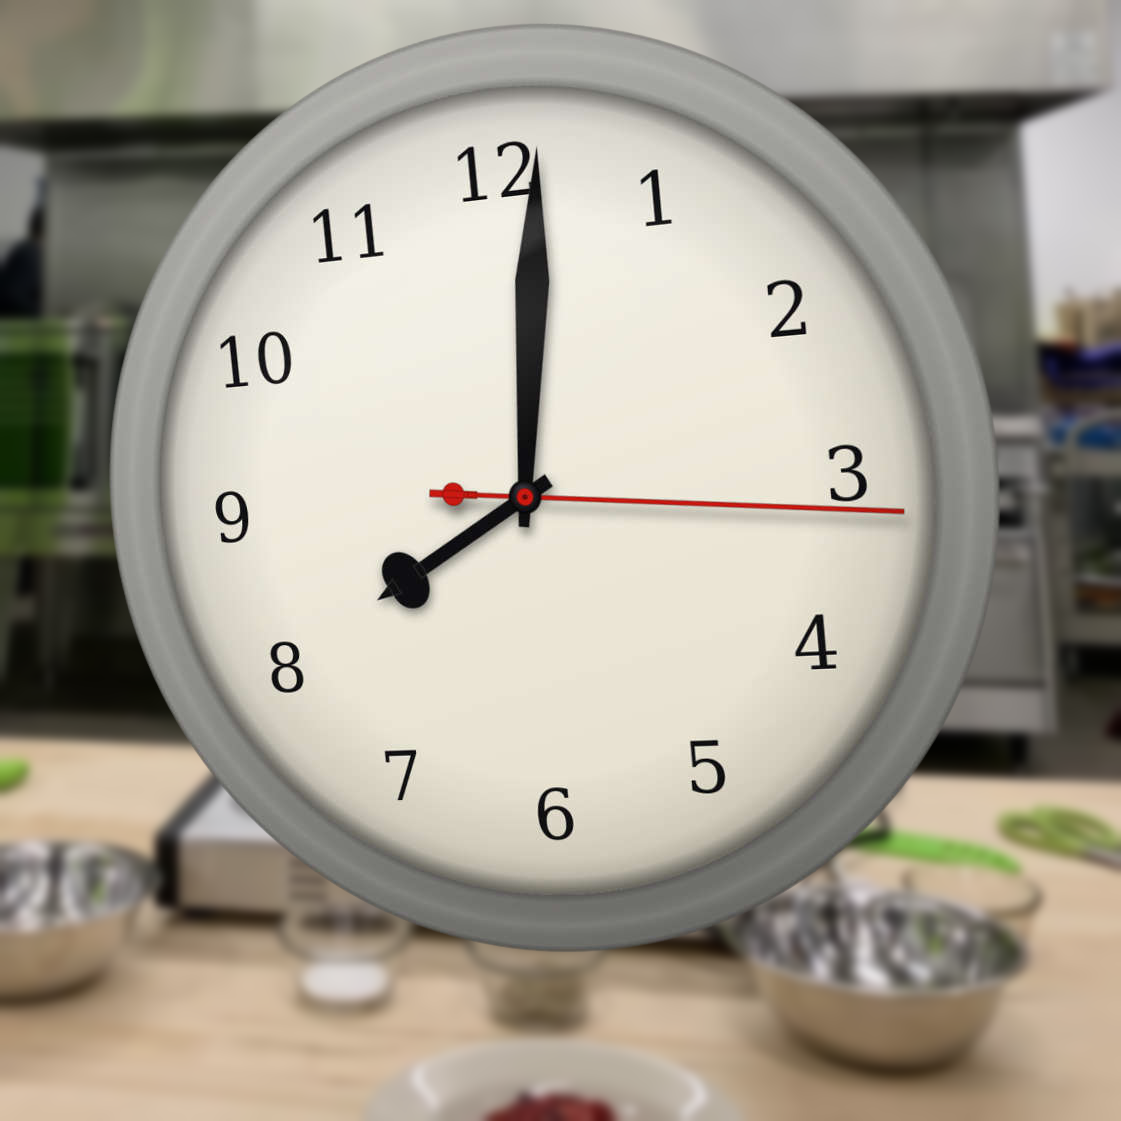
8h01m16s
